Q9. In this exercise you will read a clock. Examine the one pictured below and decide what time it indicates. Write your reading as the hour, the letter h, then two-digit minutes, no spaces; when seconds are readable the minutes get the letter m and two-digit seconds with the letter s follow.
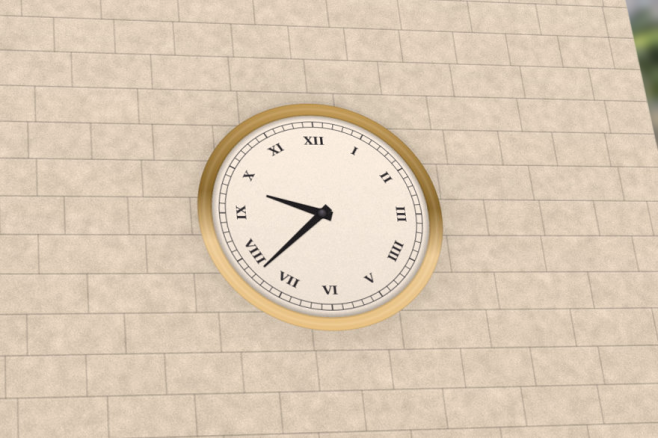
9h38
